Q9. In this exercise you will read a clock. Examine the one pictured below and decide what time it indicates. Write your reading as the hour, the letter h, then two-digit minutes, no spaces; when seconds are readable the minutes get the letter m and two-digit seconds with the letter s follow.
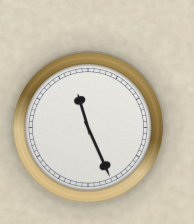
11h26
